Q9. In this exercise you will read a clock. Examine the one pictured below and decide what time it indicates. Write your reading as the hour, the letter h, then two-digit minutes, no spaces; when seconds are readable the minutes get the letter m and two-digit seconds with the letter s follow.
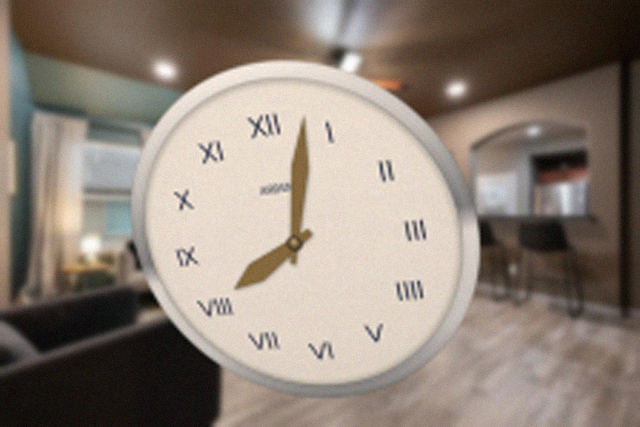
8h03
